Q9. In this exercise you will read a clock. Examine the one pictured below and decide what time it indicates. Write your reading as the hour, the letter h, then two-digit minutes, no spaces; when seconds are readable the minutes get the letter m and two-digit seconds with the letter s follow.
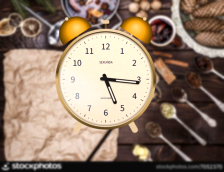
5h16
